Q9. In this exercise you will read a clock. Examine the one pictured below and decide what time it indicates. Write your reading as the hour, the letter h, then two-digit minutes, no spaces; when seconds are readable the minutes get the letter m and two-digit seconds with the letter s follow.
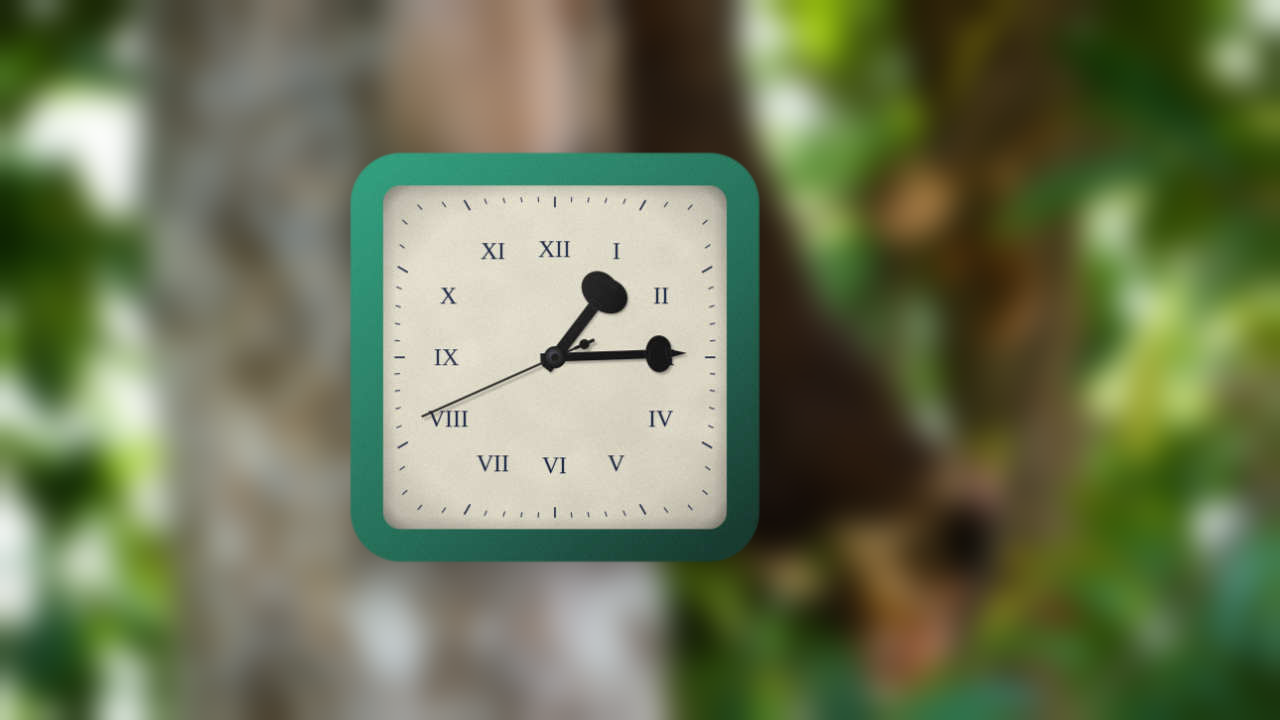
1h14m41s
